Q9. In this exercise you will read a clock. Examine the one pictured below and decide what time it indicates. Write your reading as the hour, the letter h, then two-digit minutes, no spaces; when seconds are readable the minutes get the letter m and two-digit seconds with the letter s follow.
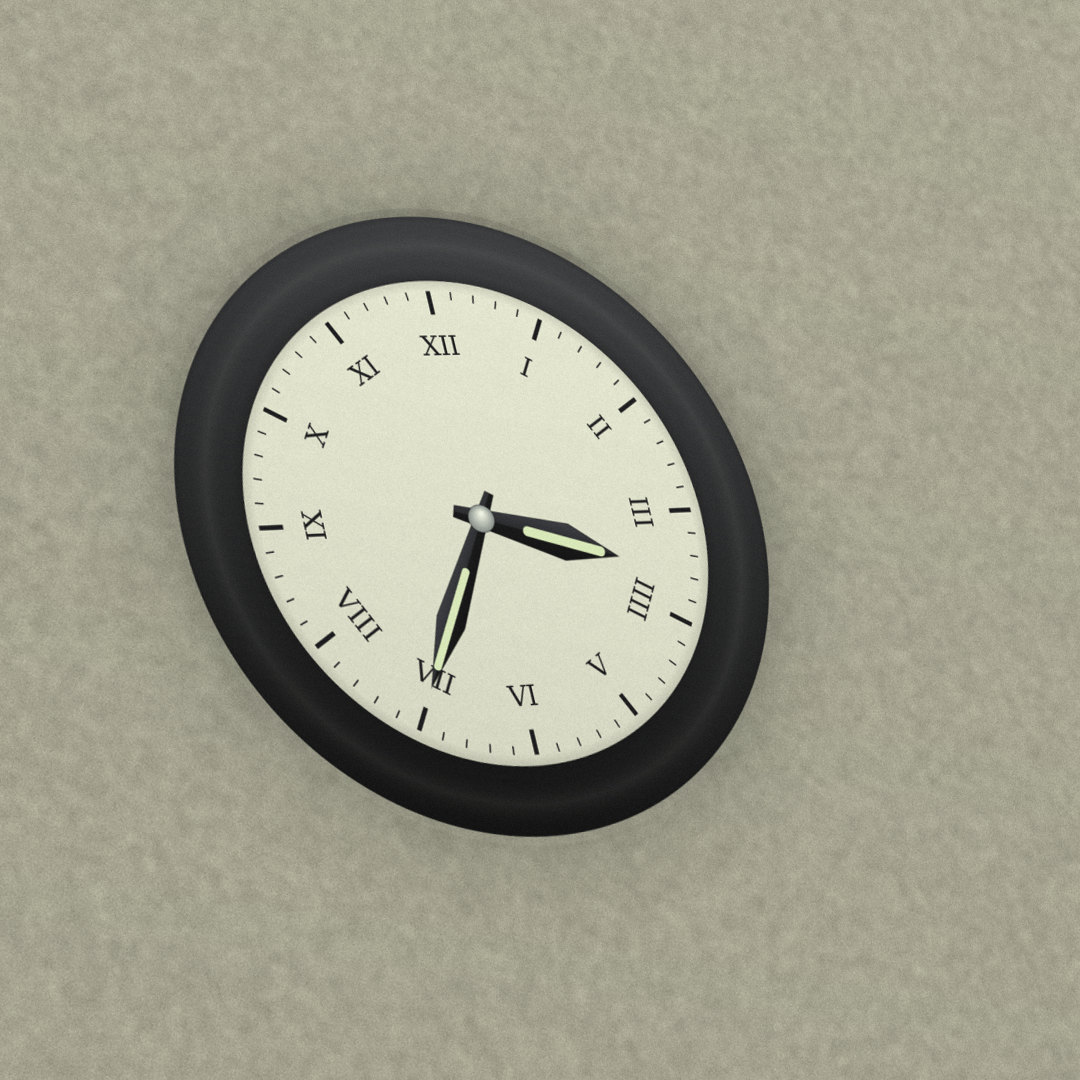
3h35
